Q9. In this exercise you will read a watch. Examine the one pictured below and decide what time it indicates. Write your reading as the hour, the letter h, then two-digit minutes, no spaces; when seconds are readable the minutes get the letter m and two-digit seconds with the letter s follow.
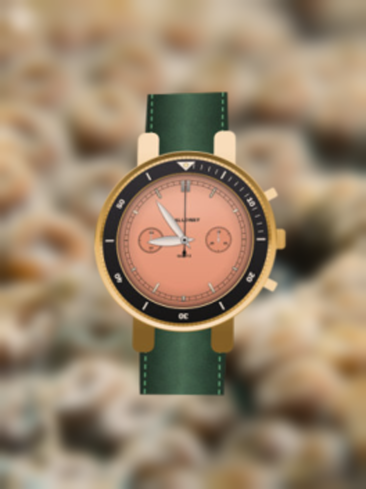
8h54
